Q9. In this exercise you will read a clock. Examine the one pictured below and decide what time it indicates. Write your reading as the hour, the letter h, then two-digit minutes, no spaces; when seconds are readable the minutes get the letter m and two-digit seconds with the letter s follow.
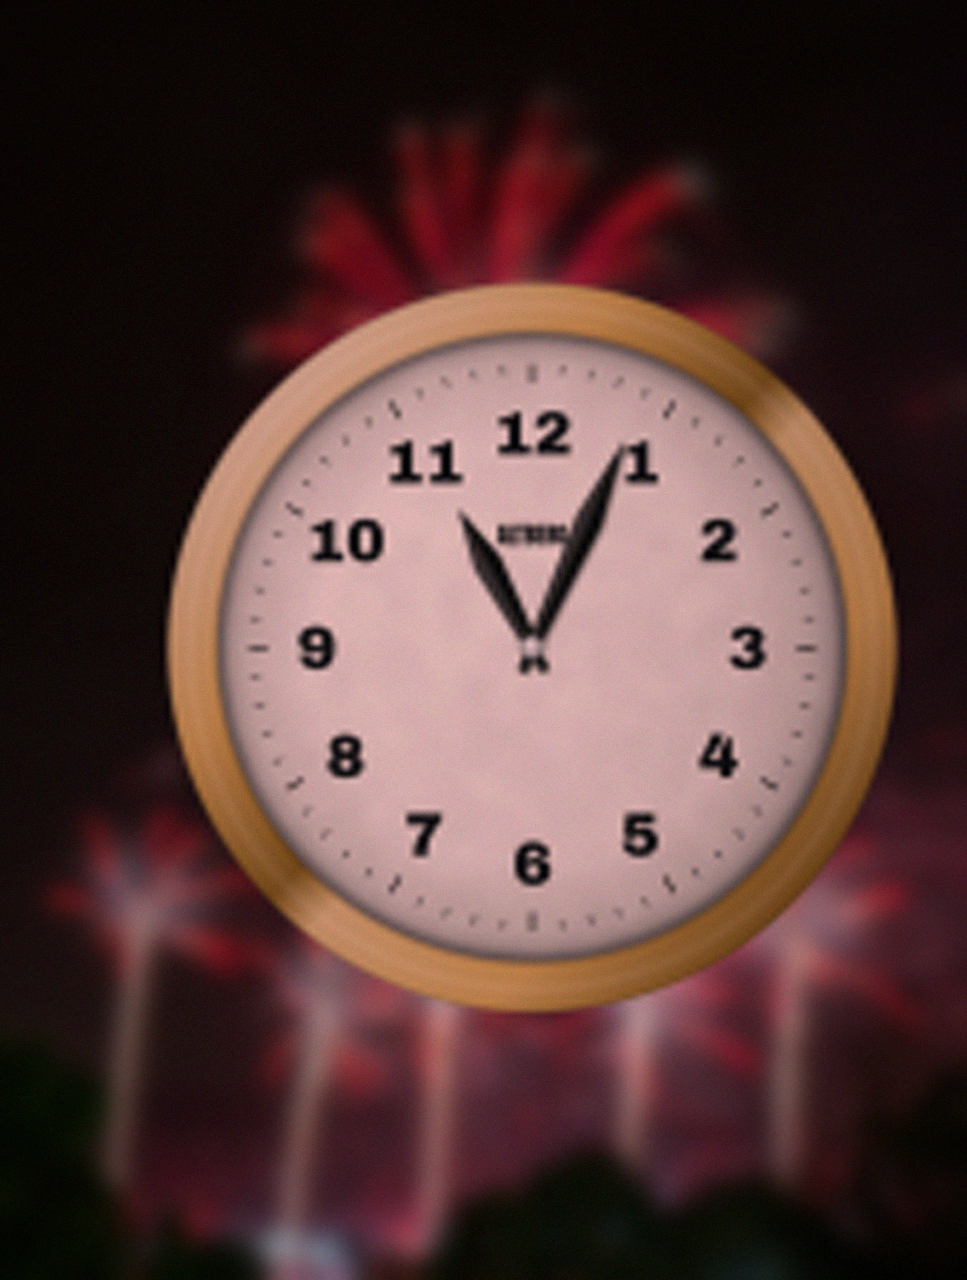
11h04
